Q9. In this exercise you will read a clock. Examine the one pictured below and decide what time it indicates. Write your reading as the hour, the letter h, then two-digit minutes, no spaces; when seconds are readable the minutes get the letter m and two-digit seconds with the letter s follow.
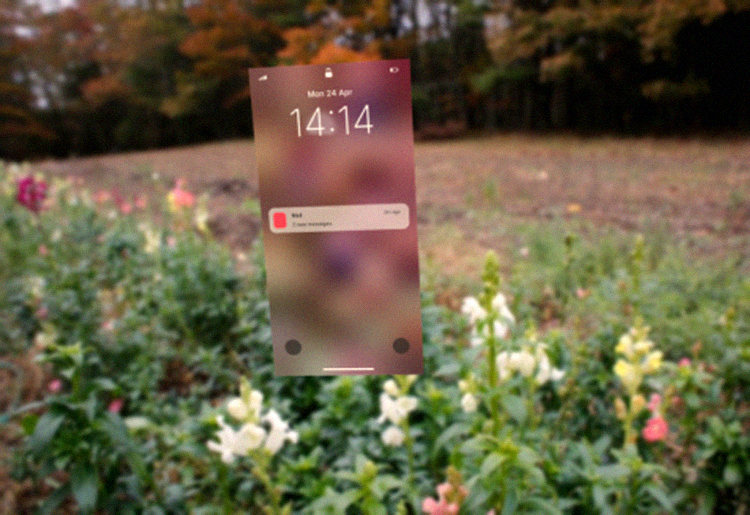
14h14
